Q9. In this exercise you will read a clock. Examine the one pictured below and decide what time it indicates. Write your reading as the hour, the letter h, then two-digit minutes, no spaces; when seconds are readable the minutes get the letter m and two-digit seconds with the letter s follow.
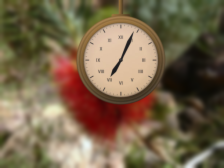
7h04
